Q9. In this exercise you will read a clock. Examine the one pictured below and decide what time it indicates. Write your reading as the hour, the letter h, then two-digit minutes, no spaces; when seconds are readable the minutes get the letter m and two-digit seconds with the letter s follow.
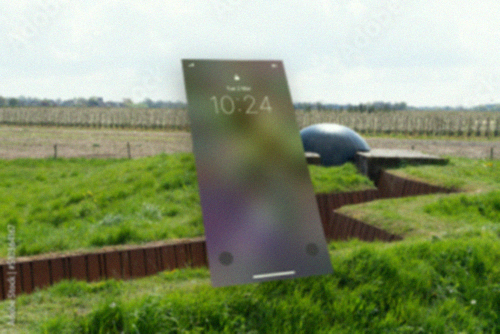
10h24
